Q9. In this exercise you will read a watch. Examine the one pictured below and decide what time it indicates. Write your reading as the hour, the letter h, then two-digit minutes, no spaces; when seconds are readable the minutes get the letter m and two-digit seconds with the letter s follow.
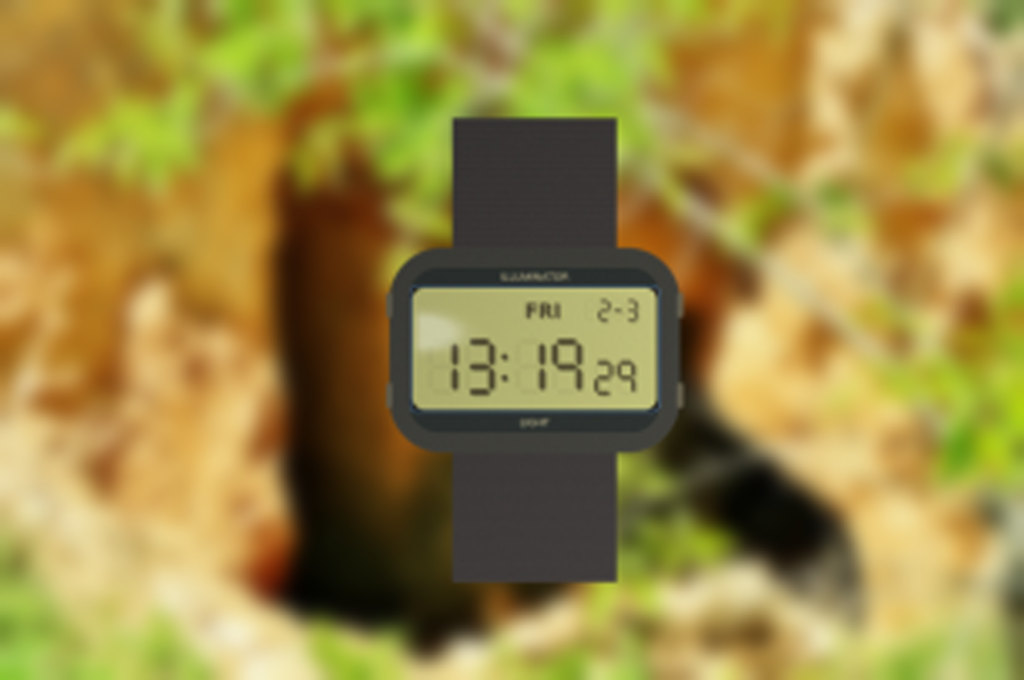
13h19m29s
